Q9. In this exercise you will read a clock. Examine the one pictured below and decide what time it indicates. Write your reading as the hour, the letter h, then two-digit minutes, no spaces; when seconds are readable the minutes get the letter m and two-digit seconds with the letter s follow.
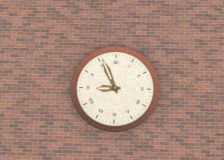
8h56
